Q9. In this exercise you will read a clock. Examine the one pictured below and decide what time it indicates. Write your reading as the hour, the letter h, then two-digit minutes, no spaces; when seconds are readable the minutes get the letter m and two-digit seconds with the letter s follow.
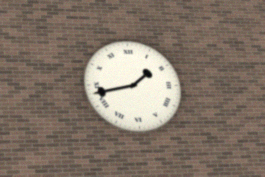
1h43
